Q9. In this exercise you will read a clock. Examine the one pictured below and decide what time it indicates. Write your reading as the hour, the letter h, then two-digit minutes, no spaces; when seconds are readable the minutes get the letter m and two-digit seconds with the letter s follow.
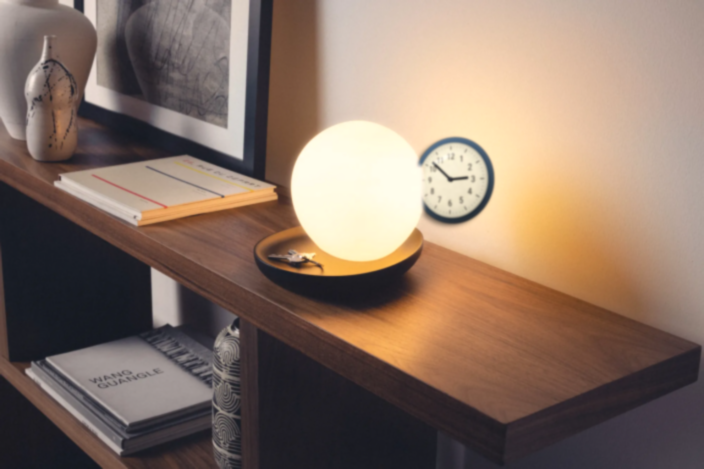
2h52
